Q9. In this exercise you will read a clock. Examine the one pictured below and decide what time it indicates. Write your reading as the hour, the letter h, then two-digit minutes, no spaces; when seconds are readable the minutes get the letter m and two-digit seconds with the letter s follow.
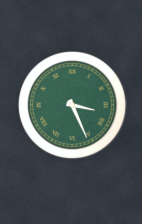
3h26
